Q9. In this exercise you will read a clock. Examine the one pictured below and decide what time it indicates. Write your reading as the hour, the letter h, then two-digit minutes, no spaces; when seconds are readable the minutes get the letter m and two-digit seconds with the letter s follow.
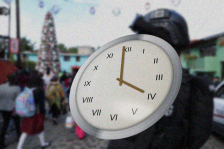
3h59
